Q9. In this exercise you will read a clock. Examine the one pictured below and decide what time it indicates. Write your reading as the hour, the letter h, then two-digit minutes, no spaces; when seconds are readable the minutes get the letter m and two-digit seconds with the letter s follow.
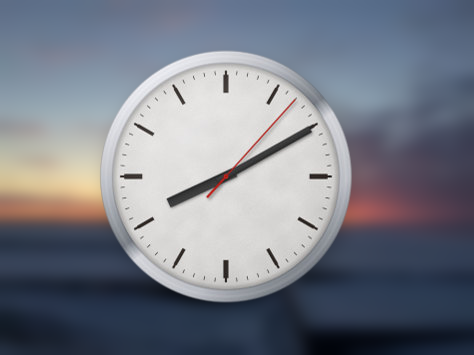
8h10m07s
